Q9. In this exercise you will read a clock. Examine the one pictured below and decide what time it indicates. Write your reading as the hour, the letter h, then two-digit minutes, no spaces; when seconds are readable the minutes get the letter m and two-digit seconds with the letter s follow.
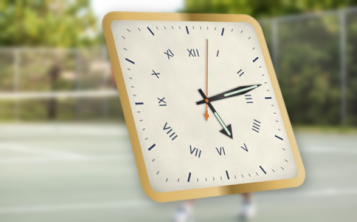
5h13m03s
